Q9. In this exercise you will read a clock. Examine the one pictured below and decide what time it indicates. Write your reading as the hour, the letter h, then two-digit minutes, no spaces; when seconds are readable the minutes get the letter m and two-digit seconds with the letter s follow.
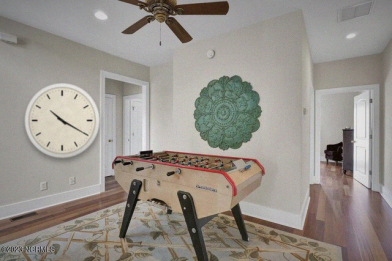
10h20
